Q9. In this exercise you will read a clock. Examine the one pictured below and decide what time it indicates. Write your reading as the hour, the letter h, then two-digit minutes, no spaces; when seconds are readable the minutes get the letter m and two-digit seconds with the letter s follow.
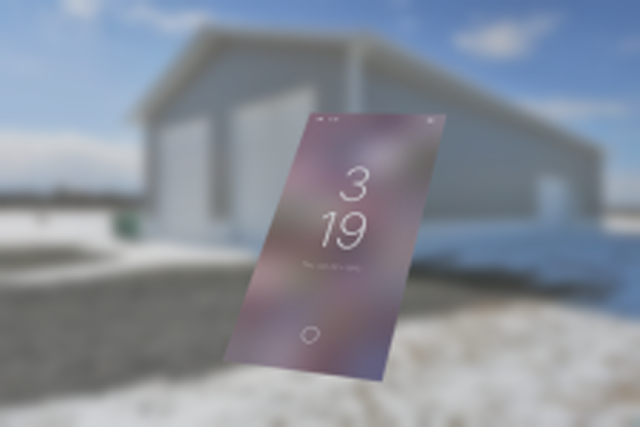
3h19
